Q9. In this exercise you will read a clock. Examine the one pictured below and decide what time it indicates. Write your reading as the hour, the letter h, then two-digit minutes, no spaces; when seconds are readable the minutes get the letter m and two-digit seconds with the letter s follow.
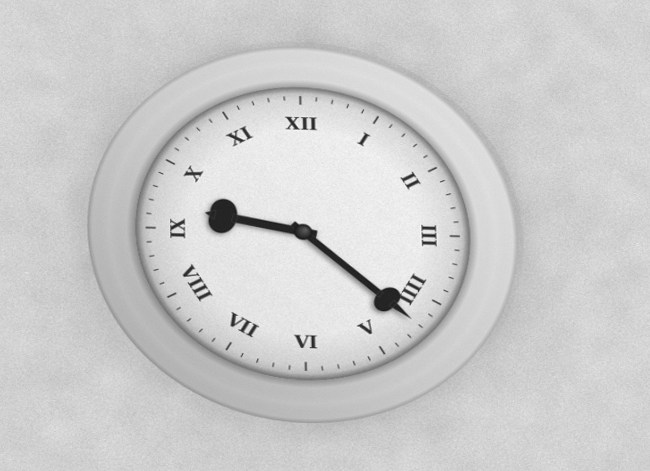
9h22
